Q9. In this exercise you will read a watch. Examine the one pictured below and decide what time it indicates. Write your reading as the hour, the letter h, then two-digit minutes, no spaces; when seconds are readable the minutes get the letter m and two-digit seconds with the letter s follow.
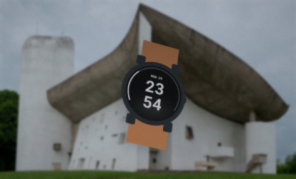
23h54
